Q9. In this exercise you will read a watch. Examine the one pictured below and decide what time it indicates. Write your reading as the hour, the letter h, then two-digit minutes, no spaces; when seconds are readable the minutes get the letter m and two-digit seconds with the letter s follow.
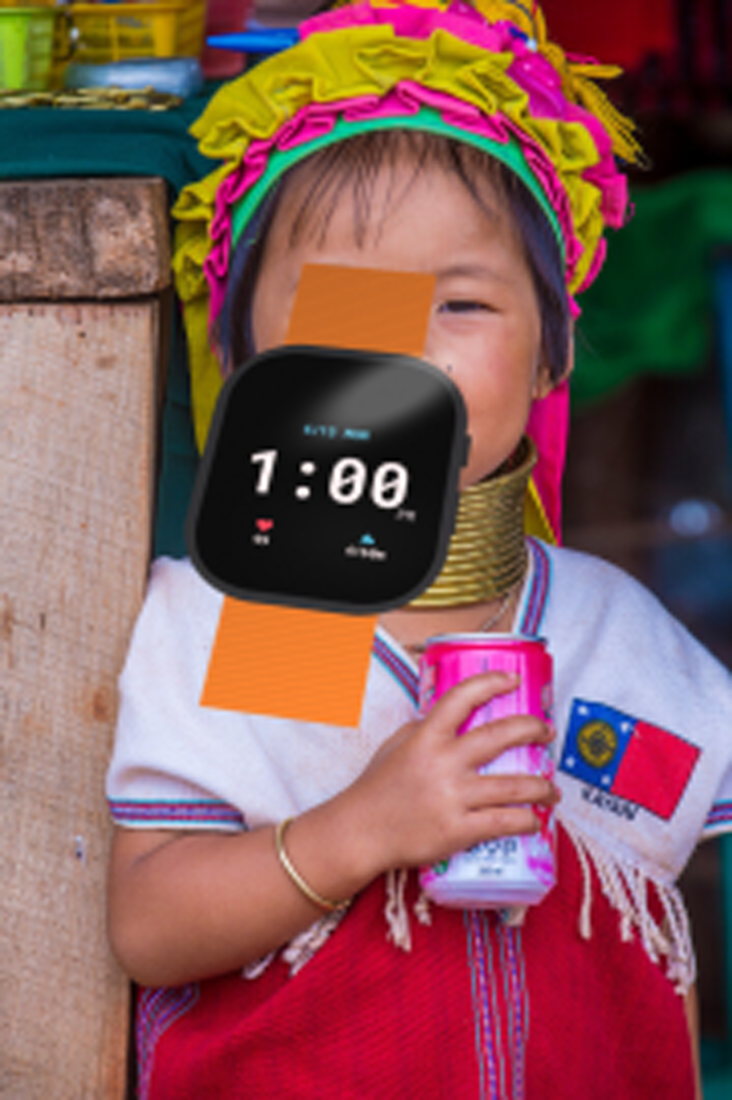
1h00
